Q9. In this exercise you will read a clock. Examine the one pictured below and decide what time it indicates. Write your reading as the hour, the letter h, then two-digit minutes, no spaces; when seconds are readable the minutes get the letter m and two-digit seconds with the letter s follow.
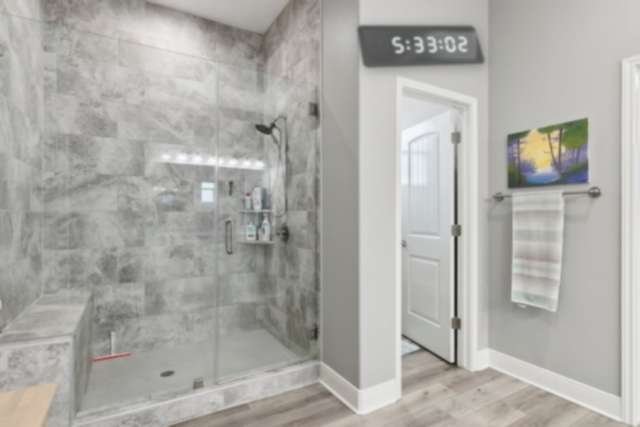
5h33m02s
